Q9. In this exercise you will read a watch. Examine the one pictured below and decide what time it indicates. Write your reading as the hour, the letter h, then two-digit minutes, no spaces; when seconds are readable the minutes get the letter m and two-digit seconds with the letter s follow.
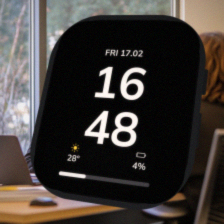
16h48
